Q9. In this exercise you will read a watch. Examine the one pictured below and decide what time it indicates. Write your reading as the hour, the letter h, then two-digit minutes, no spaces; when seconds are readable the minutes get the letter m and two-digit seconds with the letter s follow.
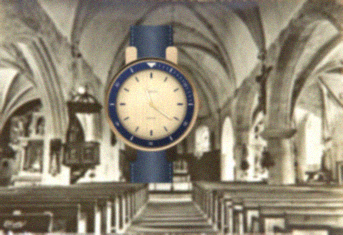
11h21
